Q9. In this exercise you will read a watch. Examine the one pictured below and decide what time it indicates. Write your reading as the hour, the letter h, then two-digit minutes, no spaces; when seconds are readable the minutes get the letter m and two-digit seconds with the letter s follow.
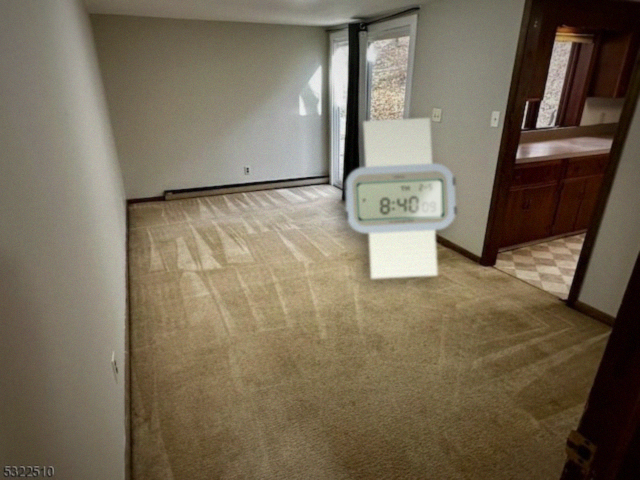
8h40
